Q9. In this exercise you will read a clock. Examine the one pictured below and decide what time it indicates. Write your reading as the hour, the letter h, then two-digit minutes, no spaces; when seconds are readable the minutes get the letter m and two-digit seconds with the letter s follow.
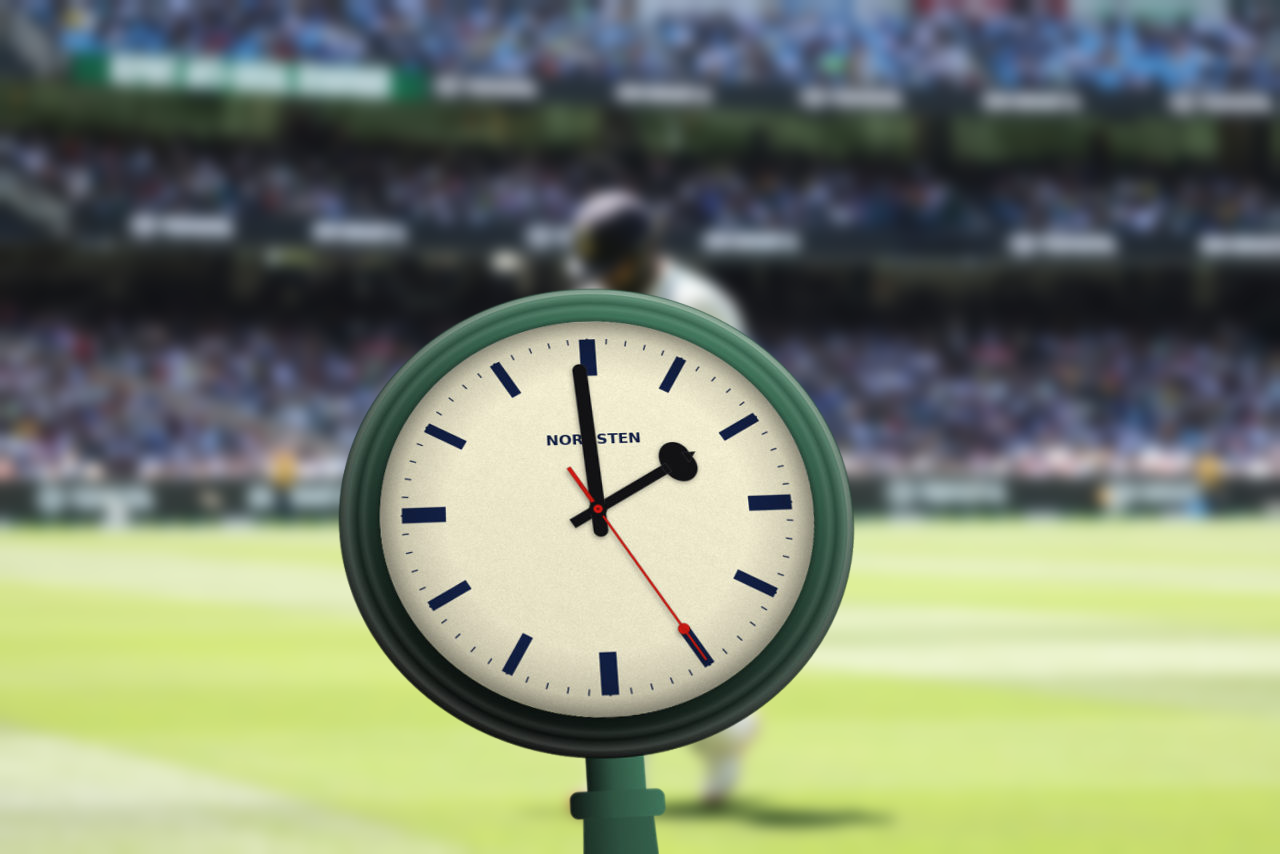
1h59m25s
